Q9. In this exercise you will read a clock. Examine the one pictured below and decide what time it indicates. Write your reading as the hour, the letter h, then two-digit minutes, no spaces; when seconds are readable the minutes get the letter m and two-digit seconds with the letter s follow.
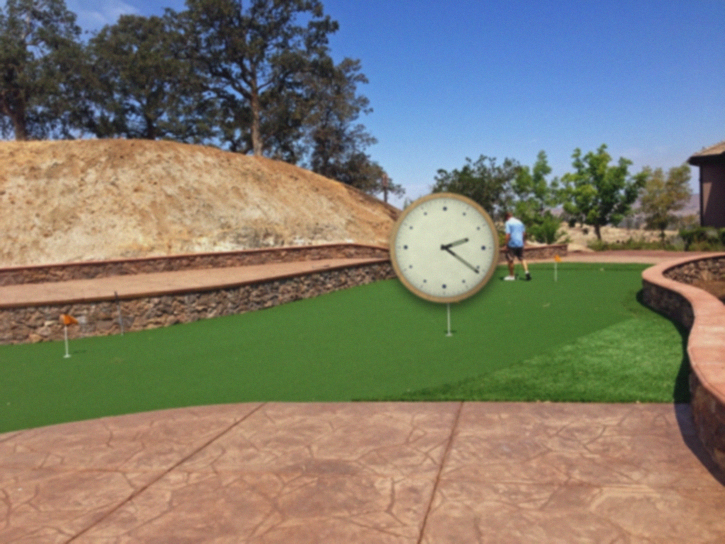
2h21
